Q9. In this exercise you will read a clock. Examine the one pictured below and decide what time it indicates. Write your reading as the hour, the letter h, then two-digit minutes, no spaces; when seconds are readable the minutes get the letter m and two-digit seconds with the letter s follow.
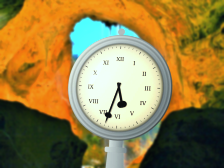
5h33
